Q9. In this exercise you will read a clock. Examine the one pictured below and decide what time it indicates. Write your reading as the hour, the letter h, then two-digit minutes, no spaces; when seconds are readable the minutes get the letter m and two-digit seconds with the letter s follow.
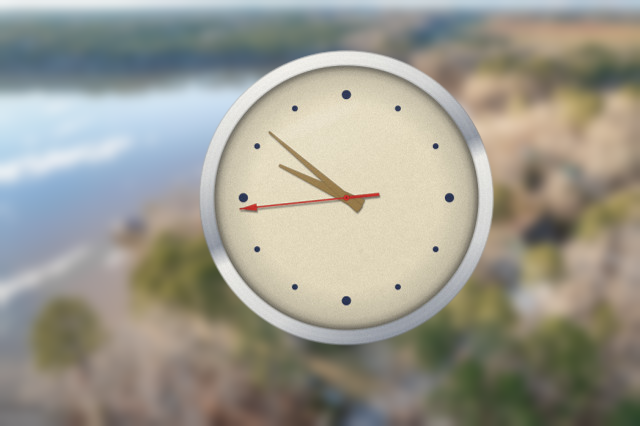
9h51m44s
